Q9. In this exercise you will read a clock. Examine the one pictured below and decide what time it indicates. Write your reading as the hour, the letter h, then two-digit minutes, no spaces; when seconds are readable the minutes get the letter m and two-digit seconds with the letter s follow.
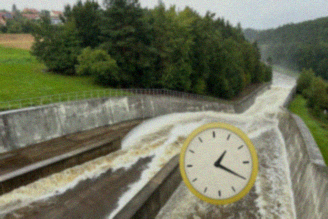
1h20
